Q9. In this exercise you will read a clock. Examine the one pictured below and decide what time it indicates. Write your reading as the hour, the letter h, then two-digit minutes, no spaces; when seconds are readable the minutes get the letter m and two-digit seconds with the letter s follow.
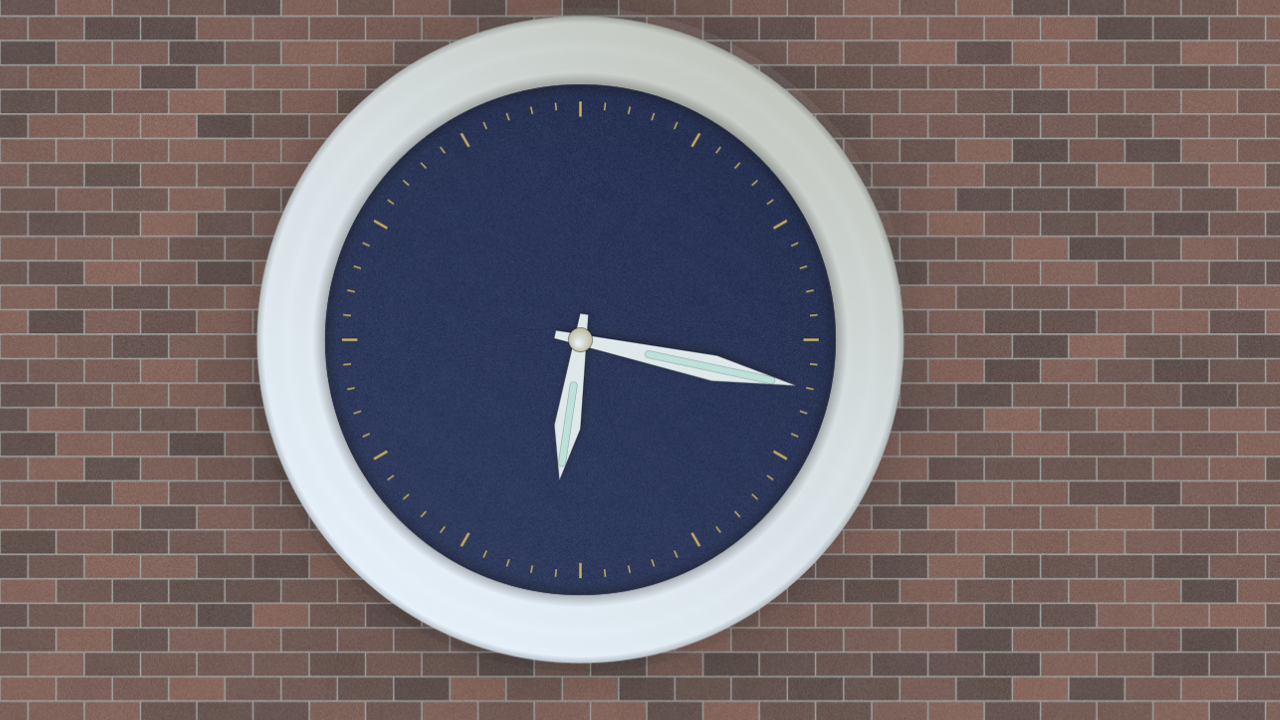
6h17
